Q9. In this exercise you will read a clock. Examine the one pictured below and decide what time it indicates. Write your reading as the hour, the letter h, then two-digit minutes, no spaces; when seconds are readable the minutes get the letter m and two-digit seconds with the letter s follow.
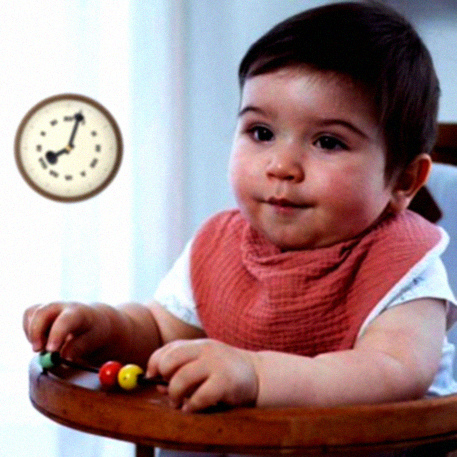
8h03
